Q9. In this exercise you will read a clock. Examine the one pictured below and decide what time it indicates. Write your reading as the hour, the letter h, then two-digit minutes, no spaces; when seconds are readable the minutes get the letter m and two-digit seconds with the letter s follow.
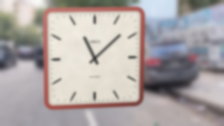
11h08
